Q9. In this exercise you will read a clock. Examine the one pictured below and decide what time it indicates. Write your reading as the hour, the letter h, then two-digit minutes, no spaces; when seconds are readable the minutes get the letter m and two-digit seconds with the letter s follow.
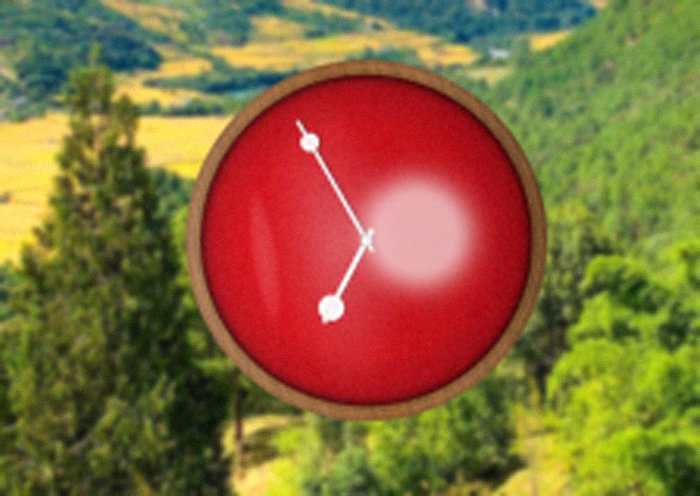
6h55
